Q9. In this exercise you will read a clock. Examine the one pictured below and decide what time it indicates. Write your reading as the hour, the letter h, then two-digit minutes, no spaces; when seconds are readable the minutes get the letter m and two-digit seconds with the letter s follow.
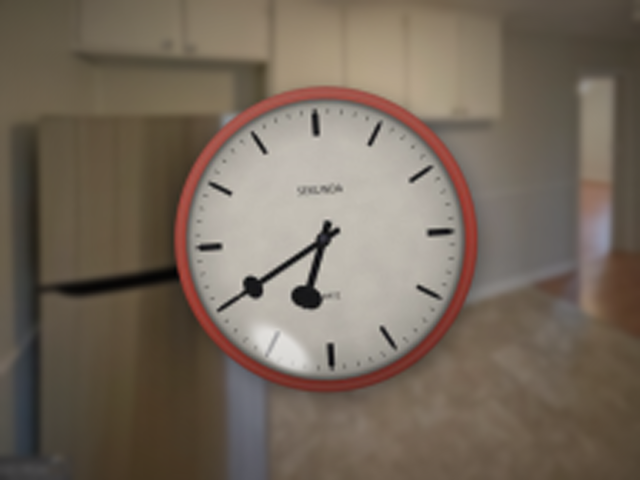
6h40
